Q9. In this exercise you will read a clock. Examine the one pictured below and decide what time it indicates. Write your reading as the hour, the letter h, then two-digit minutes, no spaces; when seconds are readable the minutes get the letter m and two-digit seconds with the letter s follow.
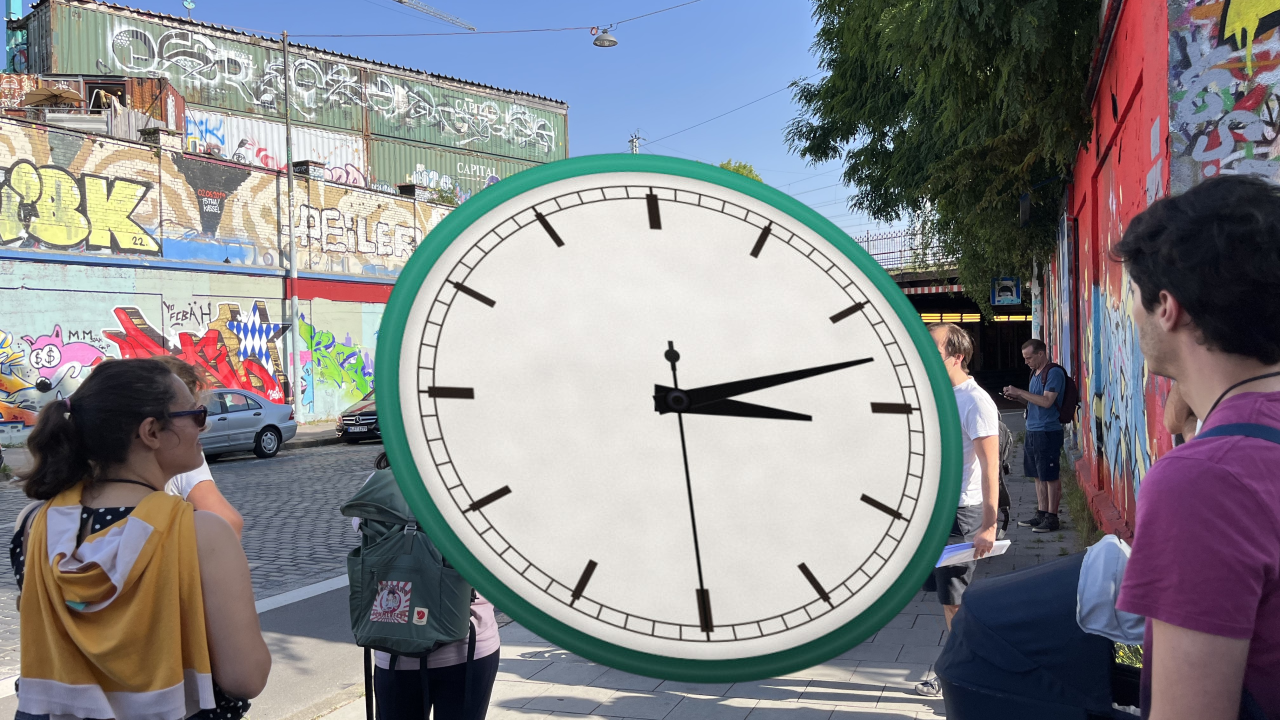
3h12m30s
